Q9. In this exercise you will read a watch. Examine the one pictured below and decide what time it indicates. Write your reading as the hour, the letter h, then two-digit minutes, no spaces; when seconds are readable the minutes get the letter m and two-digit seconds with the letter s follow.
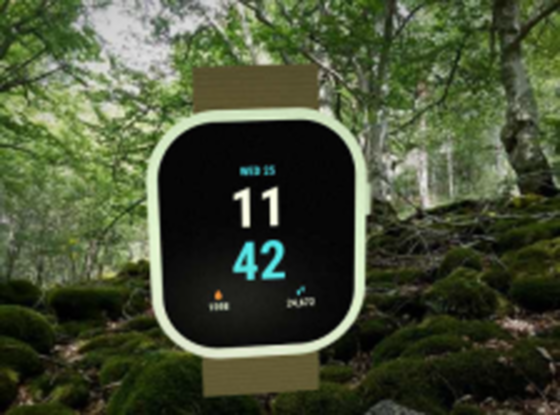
11h42
